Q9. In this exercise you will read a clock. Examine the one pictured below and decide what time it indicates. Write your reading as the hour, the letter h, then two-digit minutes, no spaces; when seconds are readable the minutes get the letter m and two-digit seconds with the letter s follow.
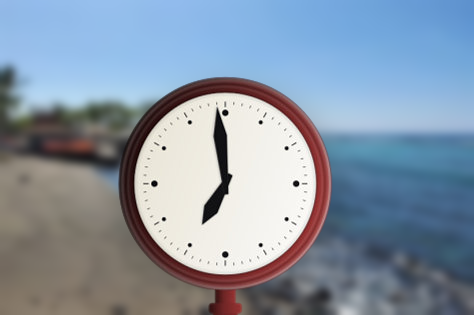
6h59
